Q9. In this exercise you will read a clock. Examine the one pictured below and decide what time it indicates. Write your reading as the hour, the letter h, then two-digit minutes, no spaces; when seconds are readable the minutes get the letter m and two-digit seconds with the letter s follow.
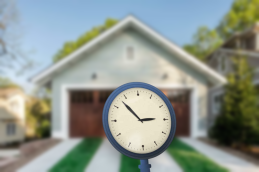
2h53
